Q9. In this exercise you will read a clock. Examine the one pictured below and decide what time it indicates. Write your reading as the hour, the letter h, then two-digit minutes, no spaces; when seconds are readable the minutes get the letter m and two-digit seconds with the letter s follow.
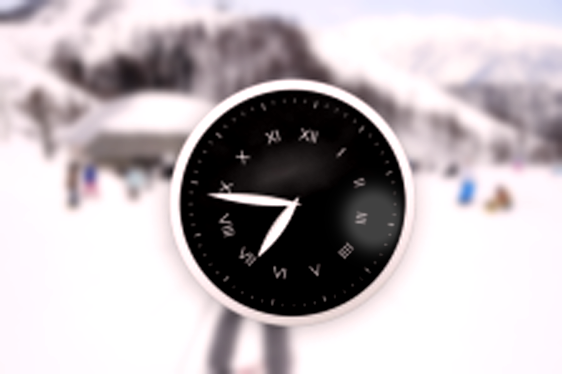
6h44
